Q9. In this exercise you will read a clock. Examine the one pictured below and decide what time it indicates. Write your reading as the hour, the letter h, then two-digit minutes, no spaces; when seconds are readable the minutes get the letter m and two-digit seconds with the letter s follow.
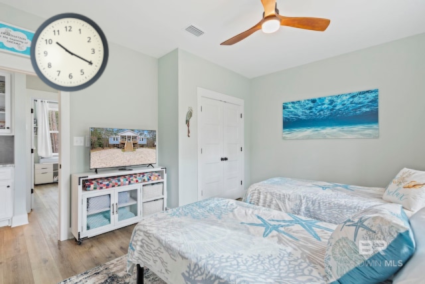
10h20
